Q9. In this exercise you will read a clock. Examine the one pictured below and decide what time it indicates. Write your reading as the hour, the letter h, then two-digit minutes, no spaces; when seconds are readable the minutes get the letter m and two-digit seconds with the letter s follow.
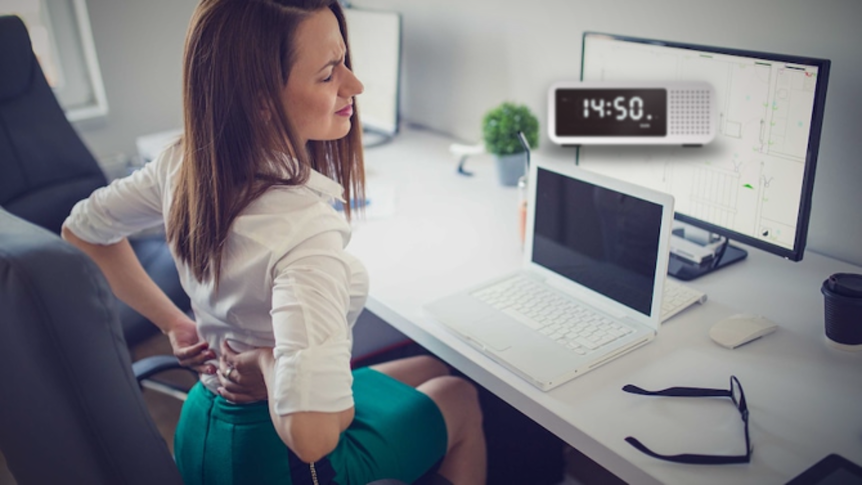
14h50
